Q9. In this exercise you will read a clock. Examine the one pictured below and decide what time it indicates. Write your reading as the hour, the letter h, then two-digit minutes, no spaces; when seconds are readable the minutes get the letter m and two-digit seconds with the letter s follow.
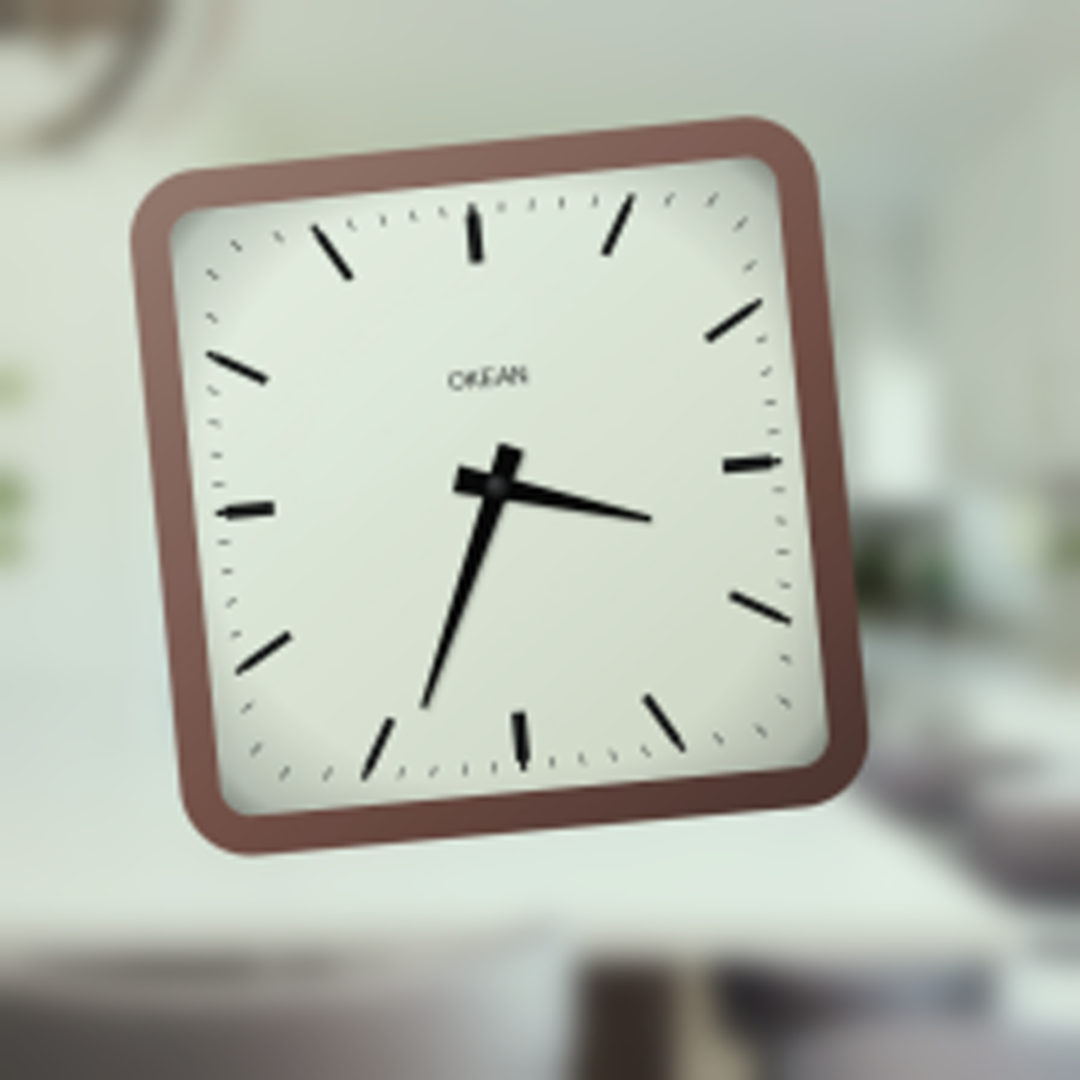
3h34
